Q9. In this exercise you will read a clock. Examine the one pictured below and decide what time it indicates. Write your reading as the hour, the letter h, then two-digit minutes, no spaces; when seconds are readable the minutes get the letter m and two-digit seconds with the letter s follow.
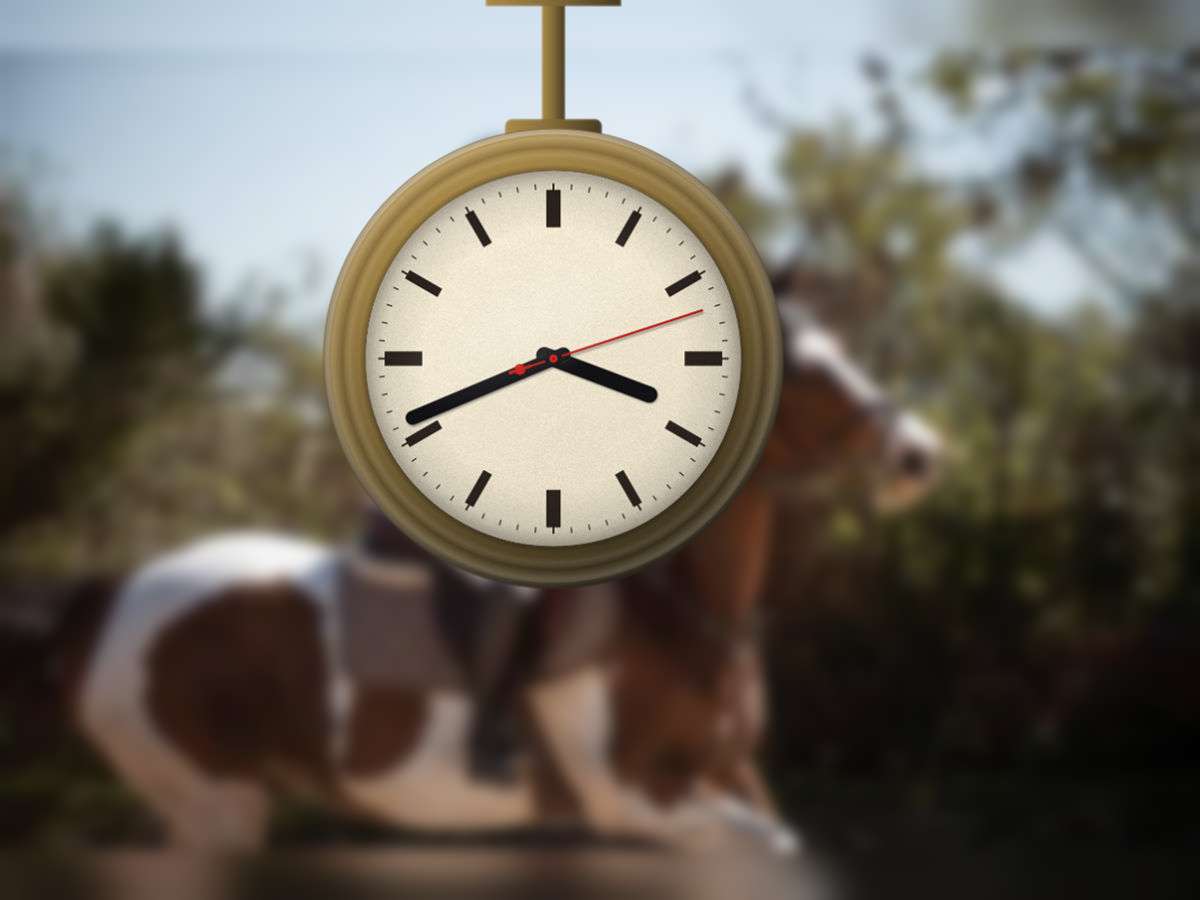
3h41m12s
